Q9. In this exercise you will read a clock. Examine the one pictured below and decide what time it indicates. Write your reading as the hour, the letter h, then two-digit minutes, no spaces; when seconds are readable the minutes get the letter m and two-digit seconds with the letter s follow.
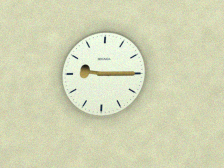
9h15
